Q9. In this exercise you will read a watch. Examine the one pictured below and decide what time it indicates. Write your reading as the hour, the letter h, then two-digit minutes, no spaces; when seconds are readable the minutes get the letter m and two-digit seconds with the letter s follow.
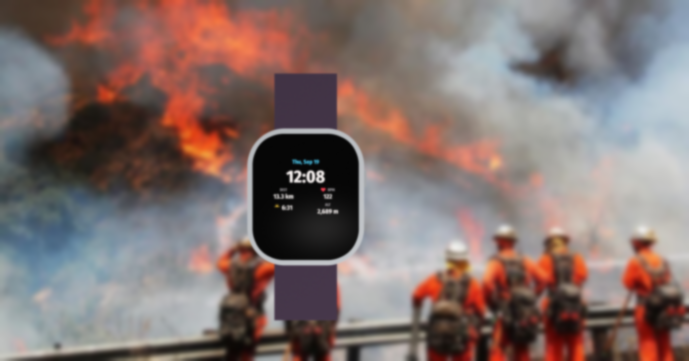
12h08
